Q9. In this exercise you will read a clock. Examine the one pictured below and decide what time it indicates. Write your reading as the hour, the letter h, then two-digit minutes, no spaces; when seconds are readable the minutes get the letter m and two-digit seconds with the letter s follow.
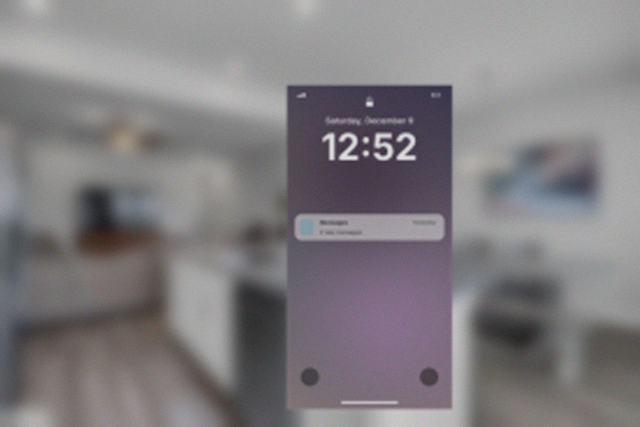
12h52
